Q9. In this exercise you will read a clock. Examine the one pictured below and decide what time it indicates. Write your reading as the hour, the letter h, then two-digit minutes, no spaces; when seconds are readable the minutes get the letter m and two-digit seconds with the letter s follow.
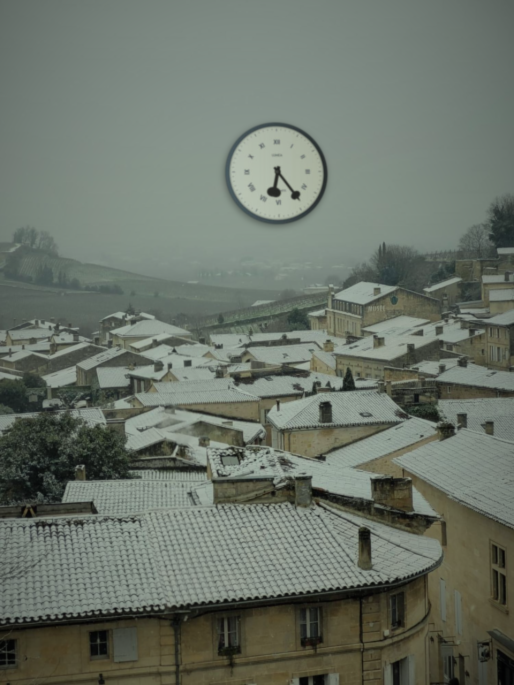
6h24
